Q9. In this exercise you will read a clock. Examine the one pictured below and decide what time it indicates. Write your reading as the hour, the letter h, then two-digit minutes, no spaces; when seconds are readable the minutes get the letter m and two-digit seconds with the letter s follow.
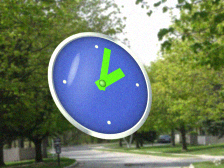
2h03
